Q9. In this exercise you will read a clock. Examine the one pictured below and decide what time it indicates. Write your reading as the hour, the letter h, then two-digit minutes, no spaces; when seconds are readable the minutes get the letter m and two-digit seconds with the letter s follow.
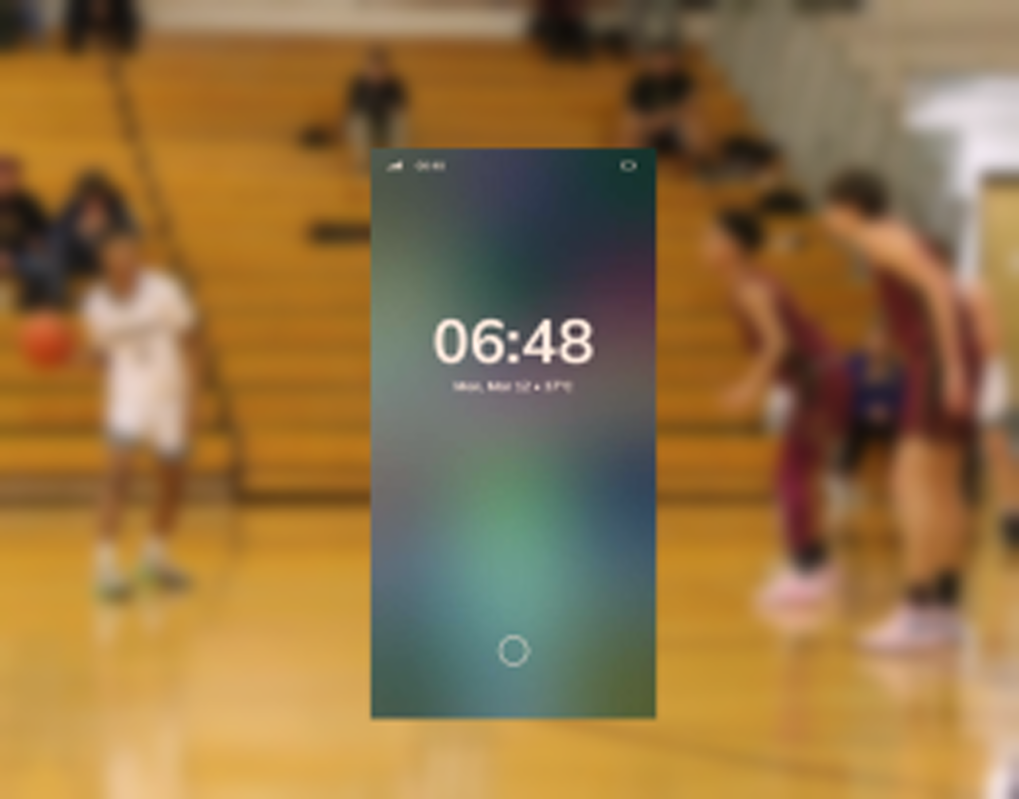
6h48
